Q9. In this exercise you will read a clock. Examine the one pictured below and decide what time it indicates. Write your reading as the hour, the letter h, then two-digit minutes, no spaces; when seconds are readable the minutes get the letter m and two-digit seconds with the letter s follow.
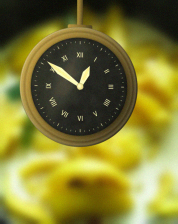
12h51
